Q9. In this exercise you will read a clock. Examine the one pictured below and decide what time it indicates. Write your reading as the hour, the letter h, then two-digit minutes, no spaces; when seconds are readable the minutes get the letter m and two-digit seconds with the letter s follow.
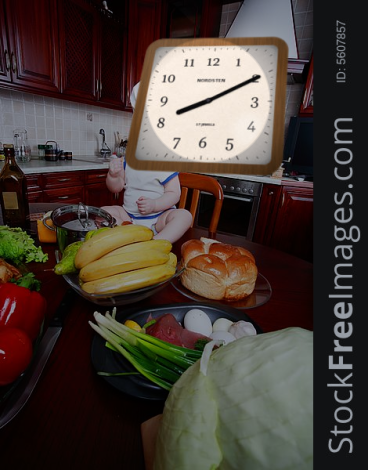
8h10
